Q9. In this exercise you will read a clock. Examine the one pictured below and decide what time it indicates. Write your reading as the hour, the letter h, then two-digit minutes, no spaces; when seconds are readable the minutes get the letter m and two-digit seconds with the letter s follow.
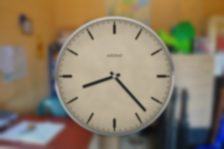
8h23
